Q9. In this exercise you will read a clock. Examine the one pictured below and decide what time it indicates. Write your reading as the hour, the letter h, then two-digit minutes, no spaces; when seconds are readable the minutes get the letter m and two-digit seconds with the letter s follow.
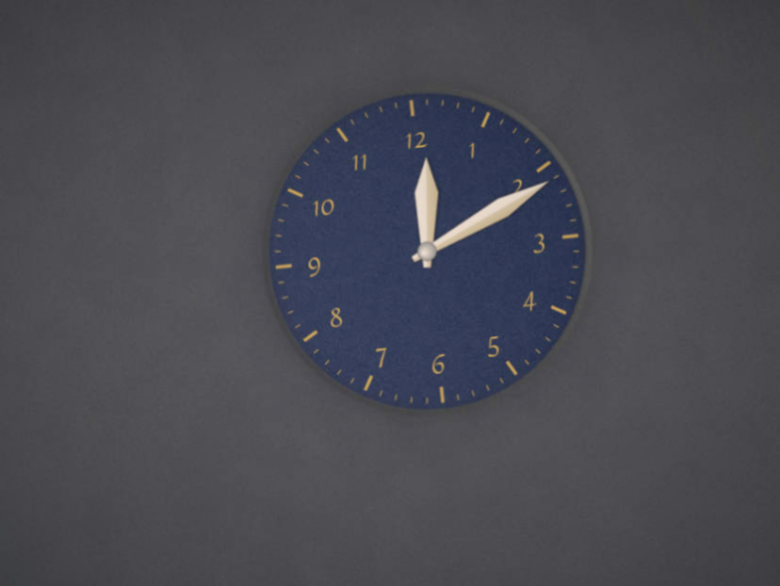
12h11
